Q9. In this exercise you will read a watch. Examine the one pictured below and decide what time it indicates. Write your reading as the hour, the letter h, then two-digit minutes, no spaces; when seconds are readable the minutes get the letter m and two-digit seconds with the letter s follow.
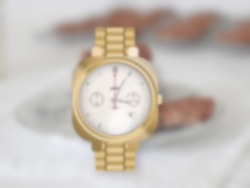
3h05
